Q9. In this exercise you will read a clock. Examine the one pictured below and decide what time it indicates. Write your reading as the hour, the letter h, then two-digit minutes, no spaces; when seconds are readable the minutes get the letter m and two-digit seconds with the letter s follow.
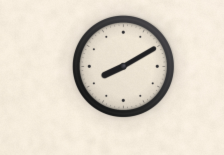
8h10
